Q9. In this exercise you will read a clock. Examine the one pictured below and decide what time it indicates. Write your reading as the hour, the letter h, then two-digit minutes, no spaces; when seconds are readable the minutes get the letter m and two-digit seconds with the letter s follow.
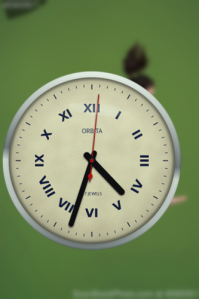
4h33m01s
